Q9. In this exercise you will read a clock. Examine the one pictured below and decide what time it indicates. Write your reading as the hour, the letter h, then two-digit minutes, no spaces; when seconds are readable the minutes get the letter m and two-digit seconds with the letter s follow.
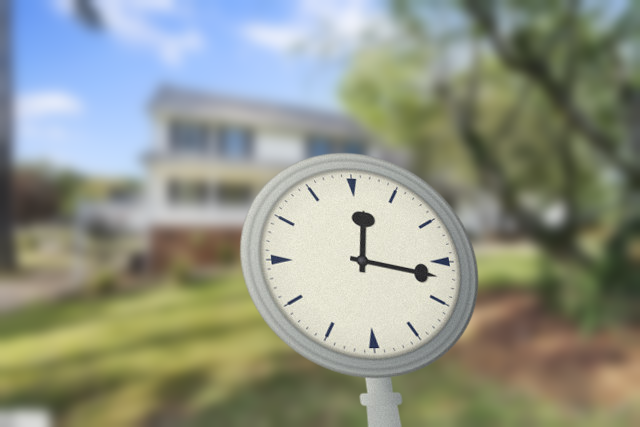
12h17
